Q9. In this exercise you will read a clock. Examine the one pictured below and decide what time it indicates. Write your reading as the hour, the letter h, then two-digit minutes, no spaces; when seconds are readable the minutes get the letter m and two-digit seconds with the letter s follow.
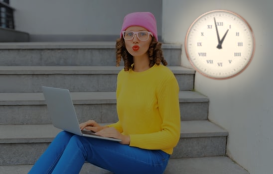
12h58
